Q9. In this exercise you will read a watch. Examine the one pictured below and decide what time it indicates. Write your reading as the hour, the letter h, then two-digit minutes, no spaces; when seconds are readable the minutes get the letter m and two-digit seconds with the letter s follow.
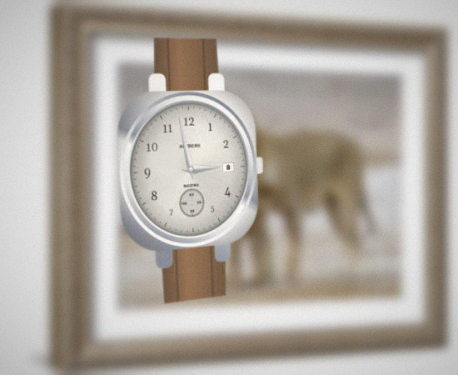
2h58
